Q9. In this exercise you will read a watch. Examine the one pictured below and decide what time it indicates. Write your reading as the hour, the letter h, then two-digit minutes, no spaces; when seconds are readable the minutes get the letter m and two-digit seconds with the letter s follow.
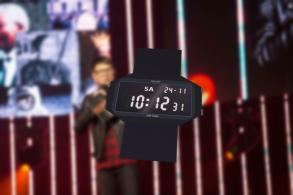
10h12m31s
